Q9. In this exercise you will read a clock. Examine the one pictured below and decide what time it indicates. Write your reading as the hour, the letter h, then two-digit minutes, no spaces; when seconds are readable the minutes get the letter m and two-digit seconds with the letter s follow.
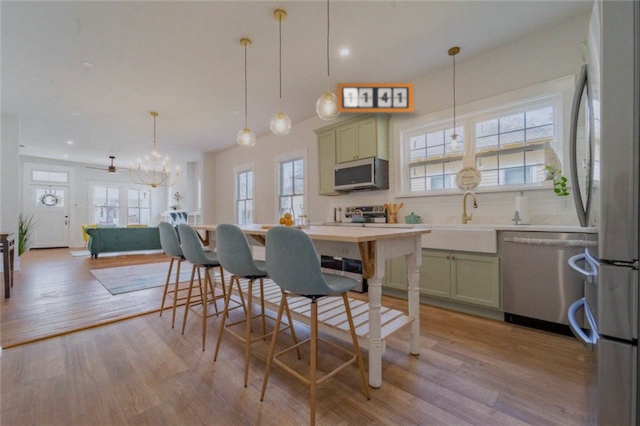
11h41
